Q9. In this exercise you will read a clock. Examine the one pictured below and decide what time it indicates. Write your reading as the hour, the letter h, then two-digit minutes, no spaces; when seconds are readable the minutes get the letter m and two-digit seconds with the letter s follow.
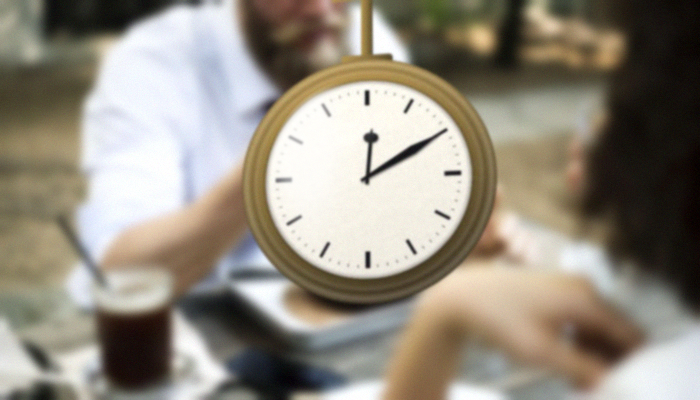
12h10
